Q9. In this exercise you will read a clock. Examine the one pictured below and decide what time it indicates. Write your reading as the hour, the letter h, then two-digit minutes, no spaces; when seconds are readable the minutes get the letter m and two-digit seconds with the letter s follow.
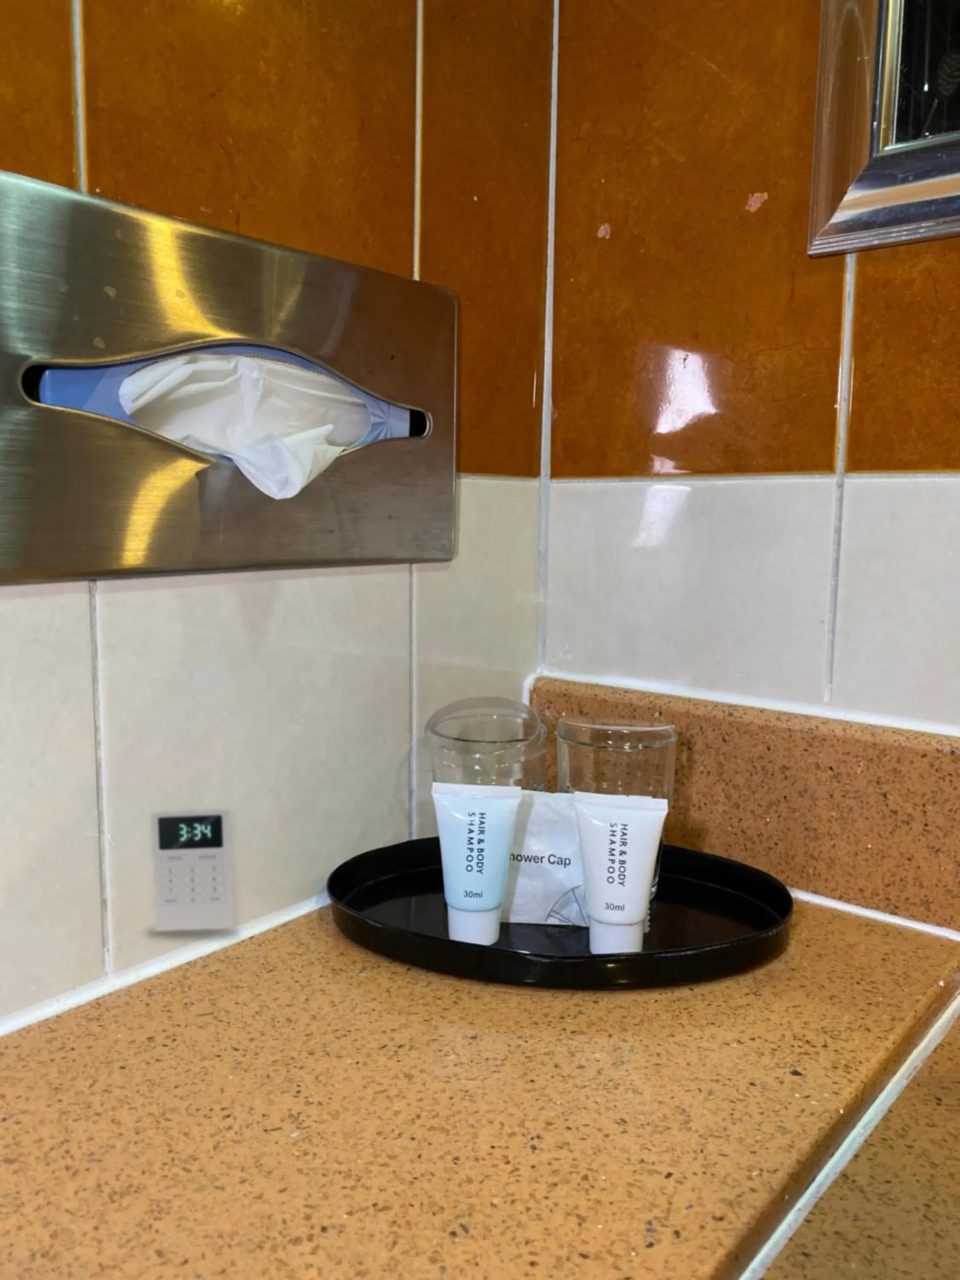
3h34
